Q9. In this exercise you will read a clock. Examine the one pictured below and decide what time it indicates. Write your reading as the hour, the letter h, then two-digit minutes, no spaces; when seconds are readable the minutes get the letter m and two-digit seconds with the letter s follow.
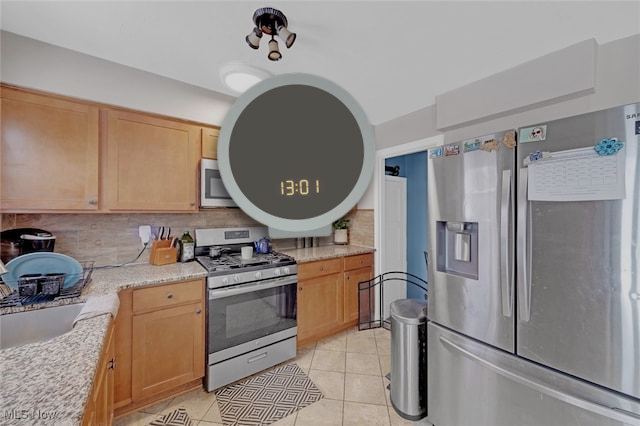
13h01
